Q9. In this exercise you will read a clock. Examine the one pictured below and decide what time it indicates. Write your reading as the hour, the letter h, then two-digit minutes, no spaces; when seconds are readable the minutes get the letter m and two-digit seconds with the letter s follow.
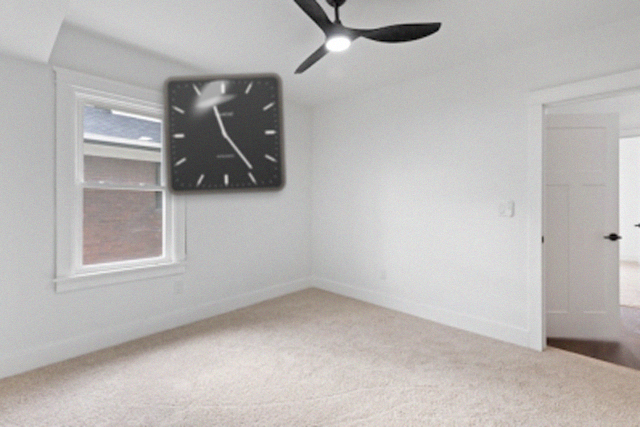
11h24
